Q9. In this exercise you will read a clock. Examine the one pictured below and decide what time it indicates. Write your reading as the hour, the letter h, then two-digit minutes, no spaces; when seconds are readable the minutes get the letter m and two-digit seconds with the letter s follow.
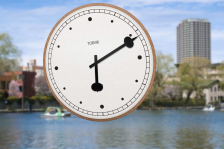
6h11
